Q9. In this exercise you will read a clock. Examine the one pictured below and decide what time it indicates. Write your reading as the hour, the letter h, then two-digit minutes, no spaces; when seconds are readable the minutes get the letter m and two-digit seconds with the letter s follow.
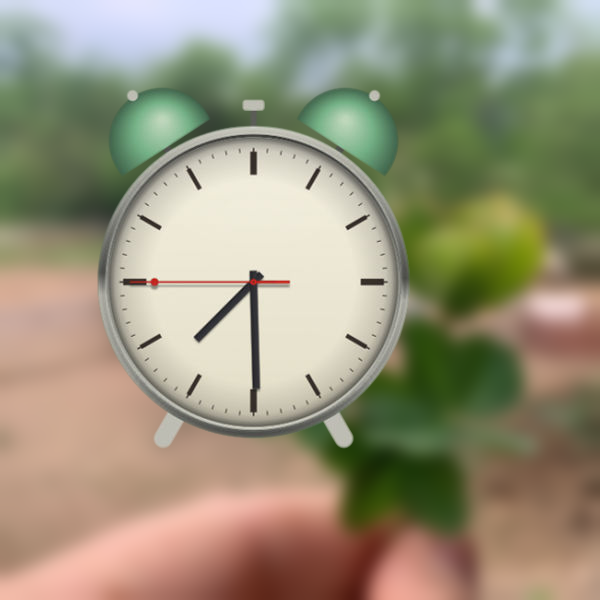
7h29m45s
